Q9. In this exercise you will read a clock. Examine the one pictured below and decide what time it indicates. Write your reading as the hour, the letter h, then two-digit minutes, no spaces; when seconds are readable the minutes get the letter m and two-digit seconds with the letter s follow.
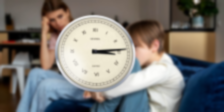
3h14
